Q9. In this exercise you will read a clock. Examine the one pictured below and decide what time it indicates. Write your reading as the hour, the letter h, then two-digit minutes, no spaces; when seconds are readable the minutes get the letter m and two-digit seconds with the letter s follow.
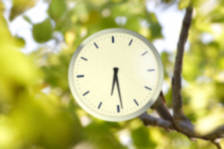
6h29
